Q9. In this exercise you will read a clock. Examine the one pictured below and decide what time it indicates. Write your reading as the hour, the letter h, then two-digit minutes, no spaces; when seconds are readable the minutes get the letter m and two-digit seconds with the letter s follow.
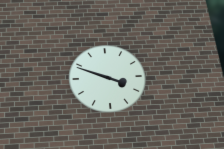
3h49
